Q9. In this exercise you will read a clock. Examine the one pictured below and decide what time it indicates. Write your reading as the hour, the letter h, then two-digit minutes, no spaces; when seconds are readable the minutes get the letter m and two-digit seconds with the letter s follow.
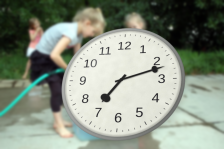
7h12
